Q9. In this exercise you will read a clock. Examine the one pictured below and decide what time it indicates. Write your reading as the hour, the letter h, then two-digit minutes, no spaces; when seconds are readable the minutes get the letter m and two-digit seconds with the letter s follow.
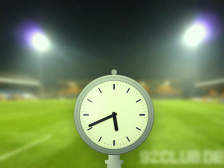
5h41
